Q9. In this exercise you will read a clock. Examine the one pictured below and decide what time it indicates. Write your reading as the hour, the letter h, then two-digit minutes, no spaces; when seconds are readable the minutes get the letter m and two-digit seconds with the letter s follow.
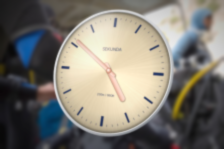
4h51
